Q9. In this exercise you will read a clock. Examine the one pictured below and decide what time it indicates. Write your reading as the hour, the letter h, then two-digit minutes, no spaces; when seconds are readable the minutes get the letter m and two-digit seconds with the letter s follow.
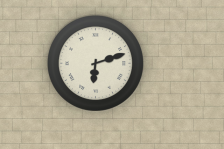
6h12
